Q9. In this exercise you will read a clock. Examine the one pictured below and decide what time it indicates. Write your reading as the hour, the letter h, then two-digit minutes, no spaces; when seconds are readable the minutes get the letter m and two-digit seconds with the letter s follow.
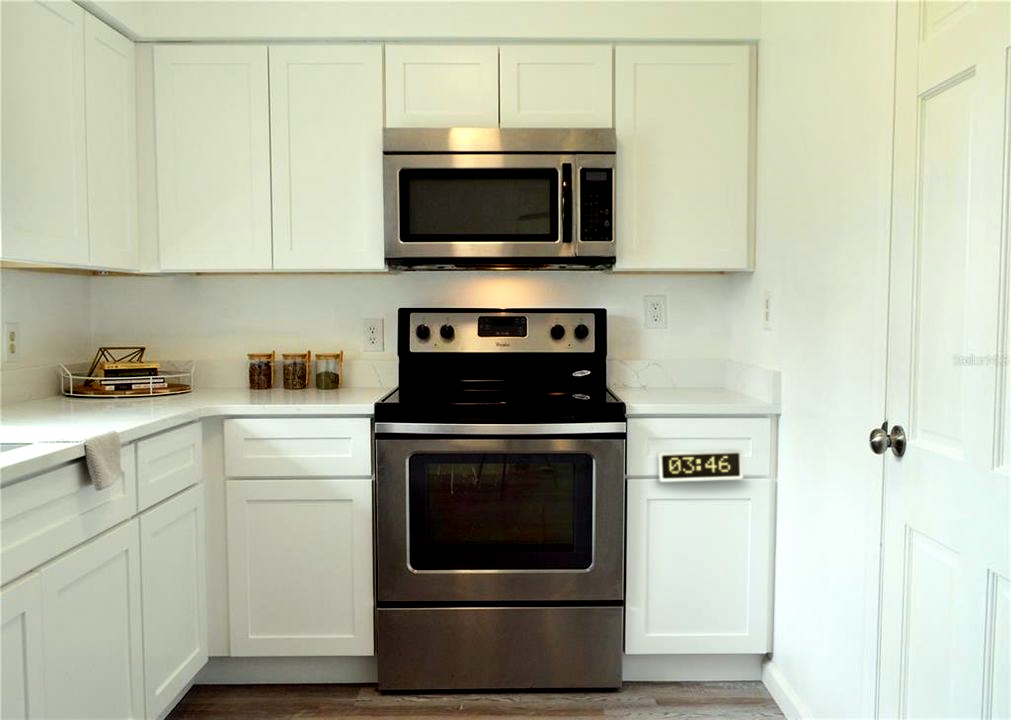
3h46
